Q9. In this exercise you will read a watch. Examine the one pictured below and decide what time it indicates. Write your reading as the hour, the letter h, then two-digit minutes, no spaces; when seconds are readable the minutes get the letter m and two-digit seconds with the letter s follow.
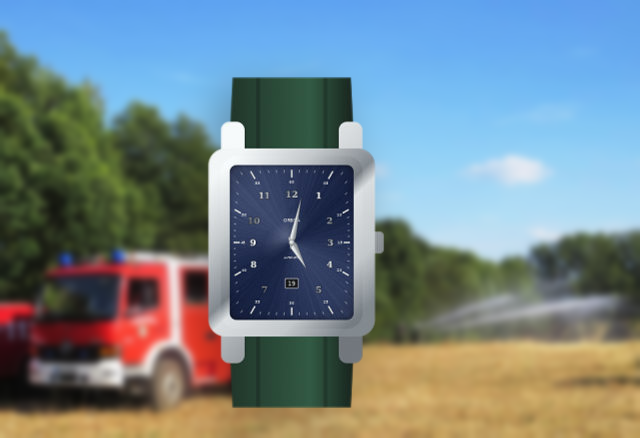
5h02
